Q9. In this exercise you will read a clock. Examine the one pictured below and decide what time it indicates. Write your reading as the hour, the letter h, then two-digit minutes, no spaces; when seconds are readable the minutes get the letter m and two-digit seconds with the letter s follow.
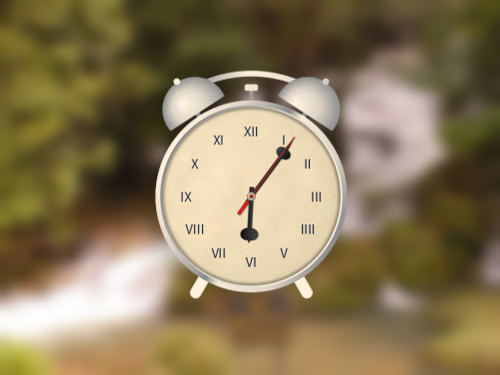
6h06m06s
